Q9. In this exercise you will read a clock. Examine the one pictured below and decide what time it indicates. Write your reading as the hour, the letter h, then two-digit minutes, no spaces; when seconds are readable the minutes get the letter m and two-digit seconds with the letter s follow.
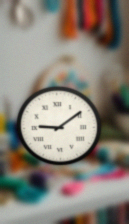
9h09
